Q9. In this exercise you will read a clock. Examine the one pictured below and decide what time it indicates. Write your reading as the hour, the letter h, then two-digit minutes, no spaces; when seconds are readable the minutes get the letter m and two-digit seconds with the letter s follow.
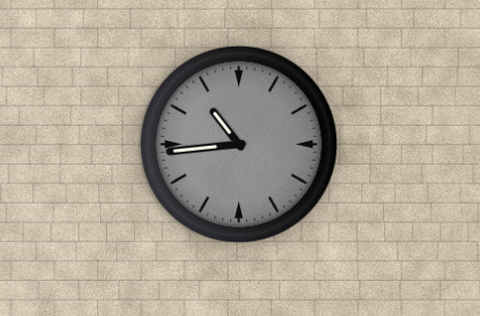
10h44
